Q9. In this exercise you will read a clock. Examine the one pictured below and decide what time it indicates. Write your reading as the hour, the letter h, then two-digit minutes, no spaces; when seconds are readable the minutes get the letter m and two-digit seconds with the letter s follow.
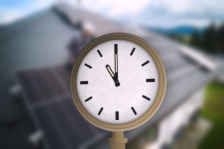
11h00
